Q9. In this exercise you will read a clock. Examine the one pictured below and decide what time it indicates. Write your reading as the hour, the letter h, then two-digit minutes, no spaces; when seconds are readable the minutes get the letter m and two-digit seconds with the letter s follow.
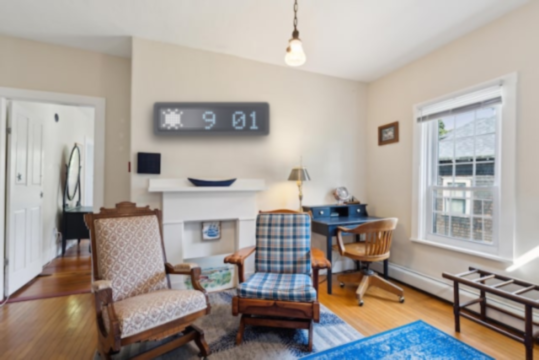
9h01
